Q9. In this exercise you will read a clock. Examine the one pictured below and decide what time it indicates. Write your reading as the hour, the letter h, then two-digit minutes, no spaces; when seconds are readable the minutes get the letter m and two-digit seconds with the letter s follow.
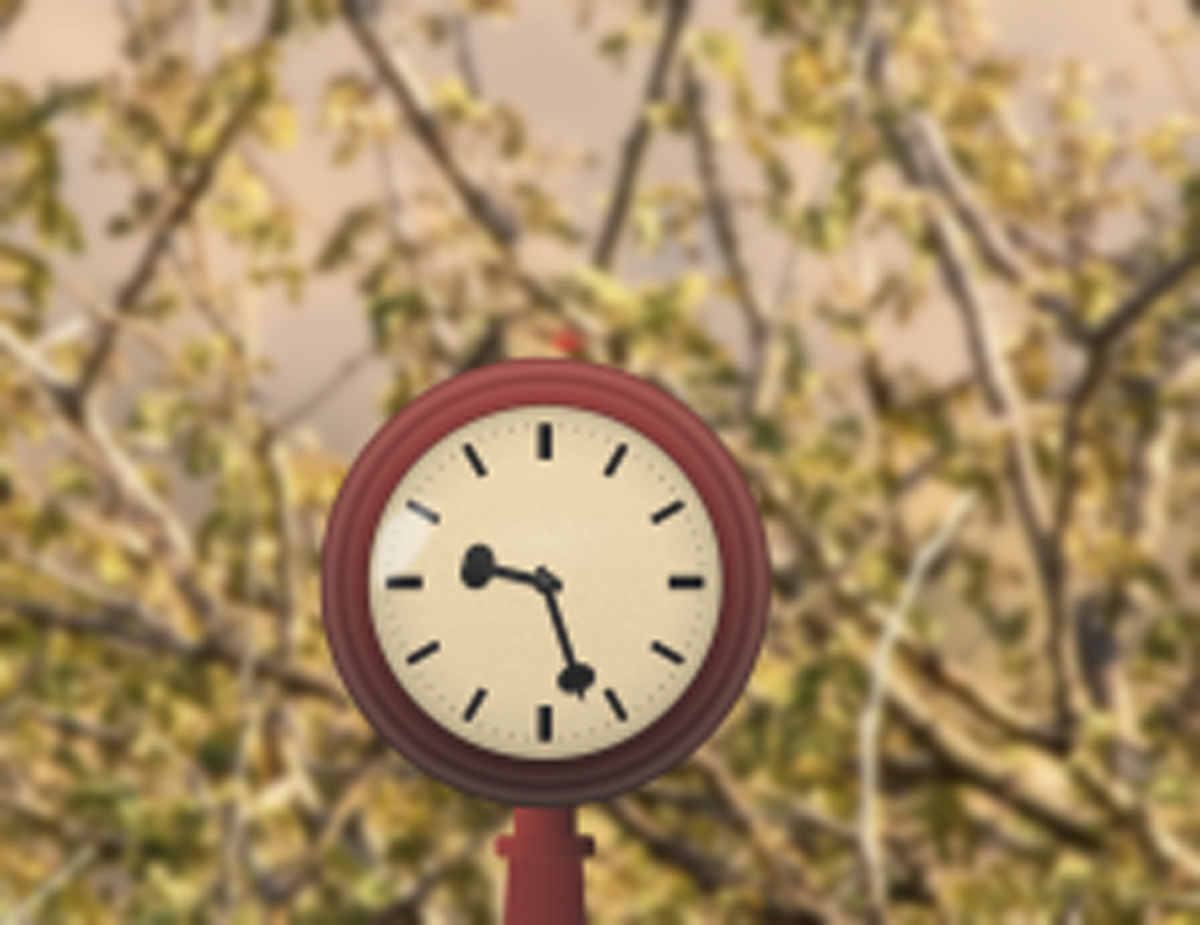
9h27
